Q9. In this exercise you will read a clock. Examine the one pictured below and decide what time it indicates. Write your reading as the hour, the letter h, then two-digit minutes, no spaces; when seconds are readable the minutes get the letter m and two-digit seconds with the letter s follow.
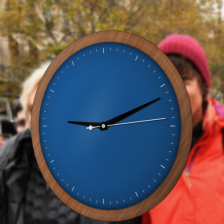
9h11m14s
